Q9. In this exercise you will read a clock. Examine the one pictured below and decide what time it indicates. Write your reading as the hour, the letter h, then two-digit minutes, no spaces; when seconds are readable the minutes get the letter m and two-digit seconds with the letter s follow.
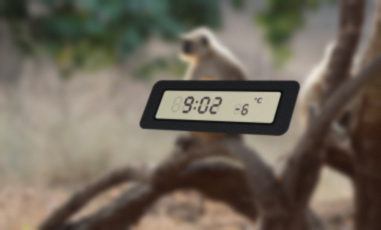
9h02
